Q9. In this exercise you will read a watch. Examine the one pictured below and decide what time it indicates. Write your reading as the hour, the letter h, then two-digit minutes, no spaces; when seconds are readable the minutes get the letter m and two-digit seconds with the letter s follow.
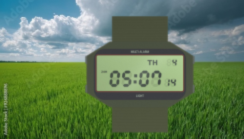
5h07
